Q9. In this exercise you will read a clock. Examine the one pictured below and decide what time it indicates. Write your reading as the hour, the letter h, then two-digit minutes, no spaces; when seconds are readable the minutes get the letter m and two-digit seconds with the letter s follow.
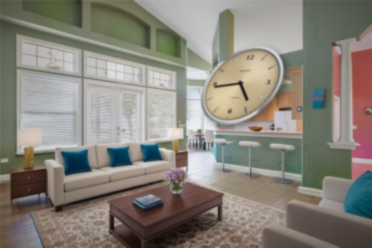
4h44
